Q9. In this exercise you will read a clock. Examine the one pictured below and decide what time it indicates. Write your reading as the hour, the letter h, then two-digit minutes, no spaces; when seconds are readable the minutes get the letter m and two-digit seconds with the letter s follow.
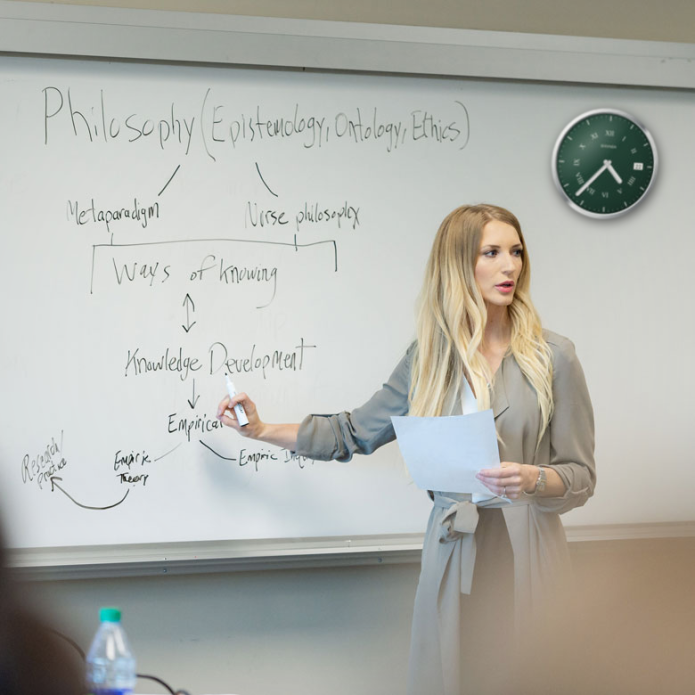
4h37
